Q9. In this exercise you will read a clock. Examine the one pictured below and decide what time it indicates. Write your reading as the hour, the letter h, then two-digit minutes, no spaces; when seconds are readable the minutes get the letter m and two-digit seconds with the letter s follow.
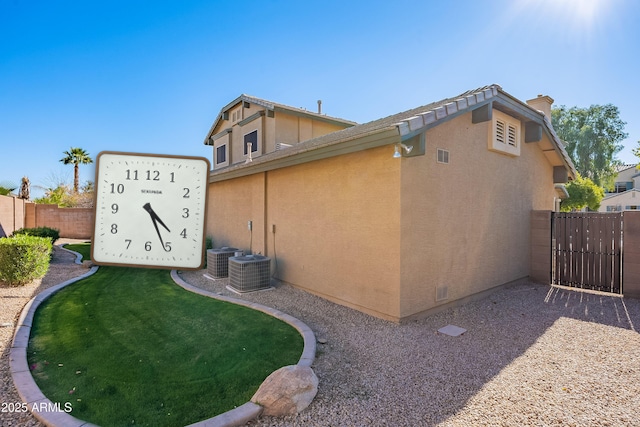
4h26
